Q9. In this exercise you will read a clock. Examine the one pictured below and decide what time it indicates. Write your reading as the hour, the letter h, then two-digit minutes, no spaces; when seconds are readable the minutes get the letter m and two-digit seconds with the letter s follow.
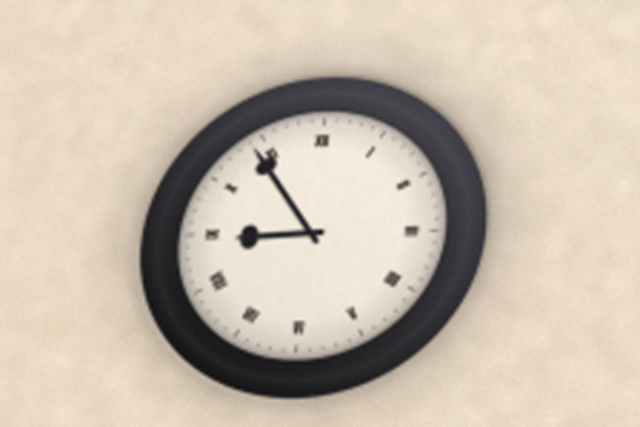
8h54
